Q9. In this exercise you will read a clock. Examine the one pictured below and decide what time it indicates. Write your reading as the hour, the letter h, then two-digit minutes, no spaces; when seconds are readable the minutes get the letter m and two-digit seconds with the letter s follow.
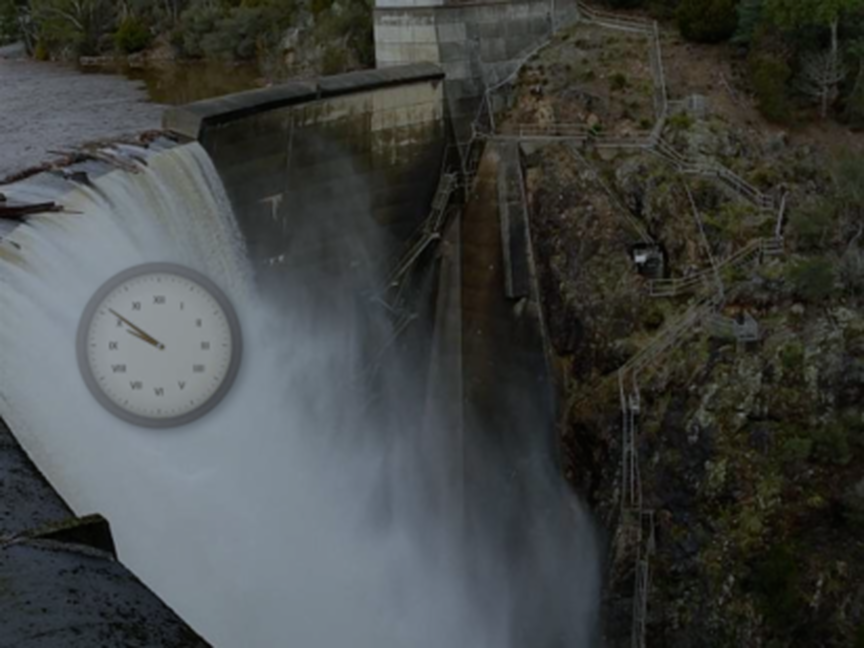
9h51
